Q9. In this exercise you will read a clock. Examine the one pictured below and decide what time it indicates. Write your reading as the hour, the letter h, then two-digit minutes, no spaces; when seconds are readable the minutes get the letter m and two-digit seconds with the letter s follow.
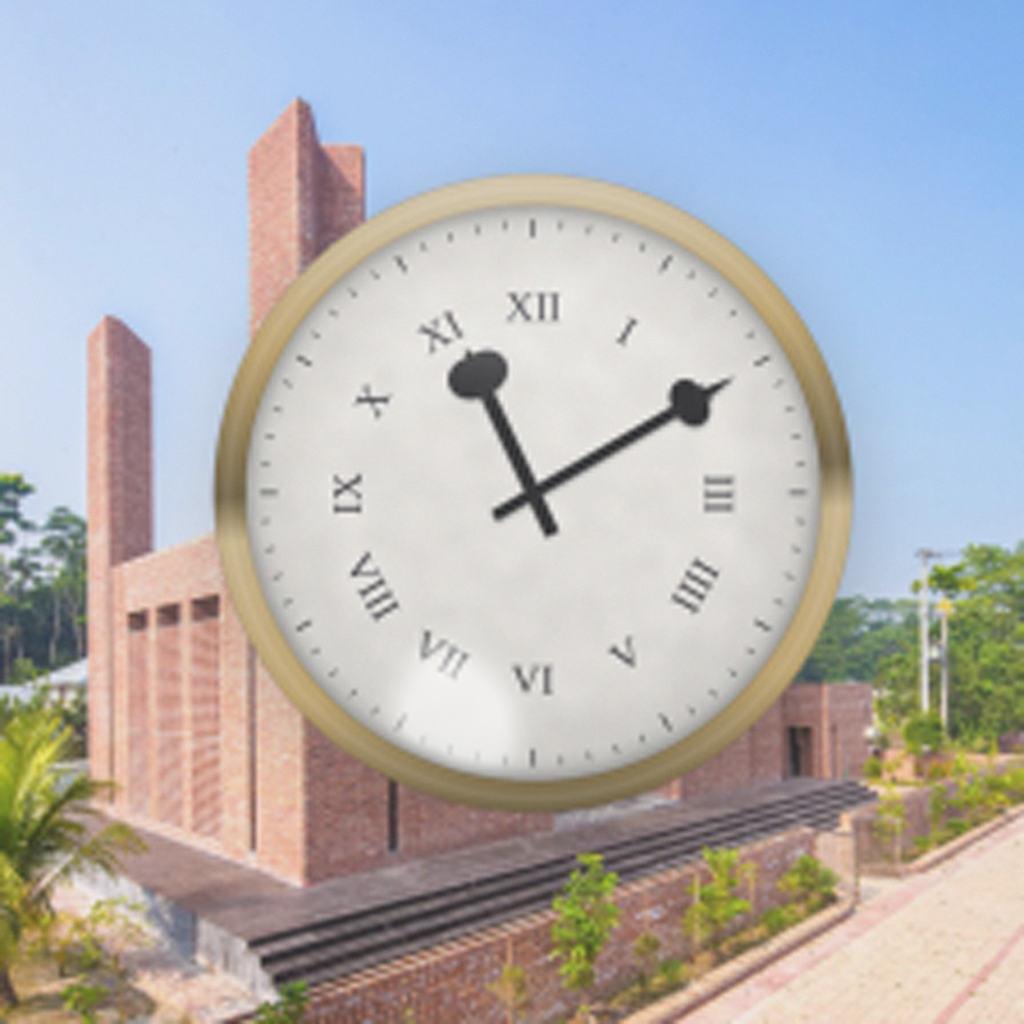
11h10
